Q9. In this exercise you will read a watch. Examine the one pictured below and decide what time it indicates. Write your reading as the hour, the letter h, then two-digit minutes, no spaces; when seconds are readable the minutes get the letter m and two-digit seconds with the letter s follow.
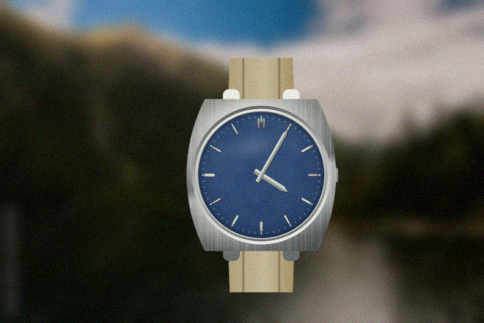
4h05
